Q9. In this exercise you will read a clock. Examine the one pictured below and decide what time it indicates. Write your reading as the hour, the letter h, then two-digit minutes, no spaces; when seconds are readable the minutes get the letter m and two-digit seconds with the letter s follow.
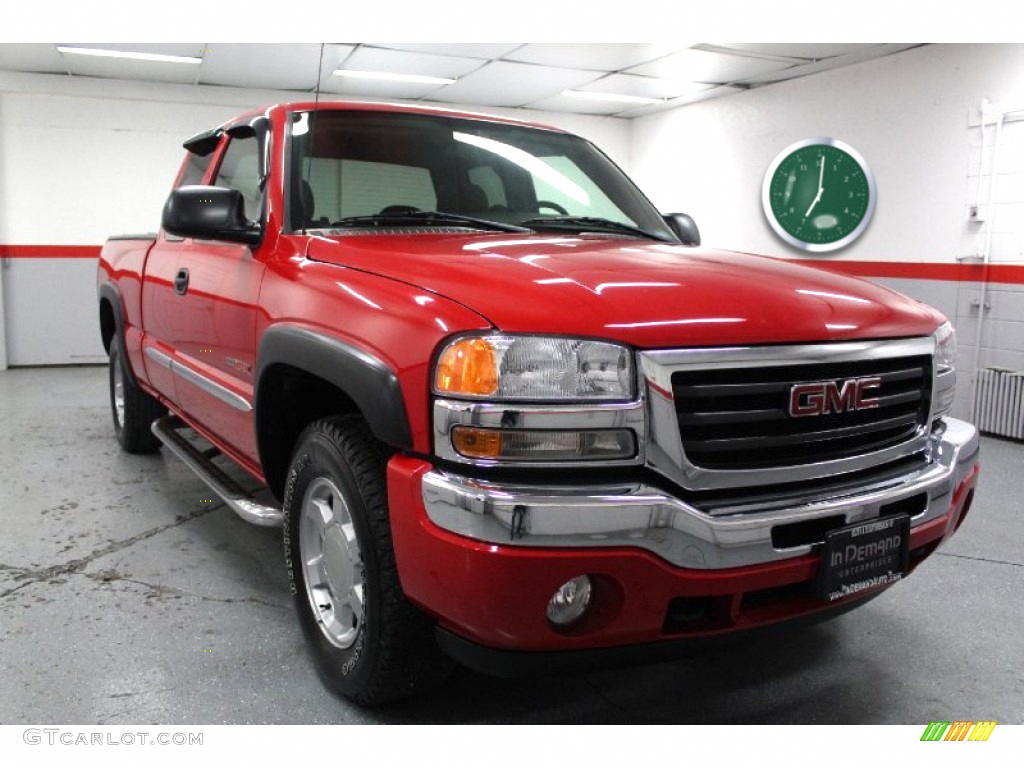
7h01
